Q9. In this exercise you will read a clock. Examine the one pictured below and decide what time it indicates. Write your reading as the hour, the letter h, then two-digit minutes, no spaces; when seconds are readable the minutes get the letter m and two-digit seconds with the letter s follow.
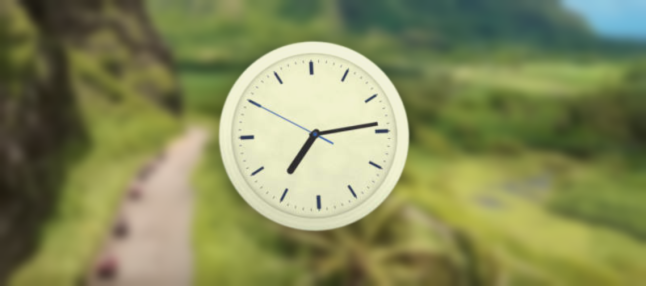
7h13m50s
